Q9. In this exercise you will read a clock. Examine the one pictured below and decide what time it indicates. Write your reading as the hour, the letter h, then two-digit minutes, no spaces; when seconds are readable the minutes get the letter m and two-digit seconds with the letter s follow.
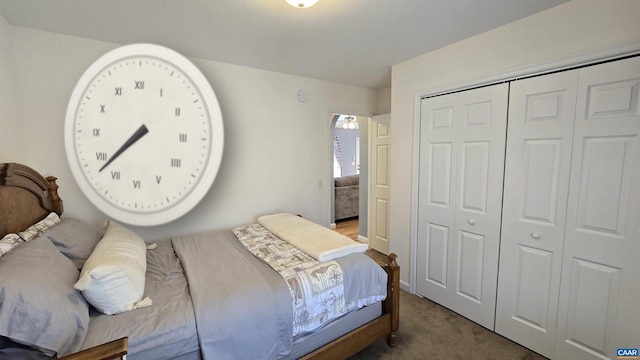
7h38
